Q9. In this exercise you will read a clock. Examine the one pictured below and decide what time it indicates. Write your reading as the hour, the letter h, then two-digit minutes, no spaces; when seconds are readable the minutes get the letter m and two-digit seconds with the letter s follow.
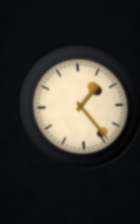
1h24
